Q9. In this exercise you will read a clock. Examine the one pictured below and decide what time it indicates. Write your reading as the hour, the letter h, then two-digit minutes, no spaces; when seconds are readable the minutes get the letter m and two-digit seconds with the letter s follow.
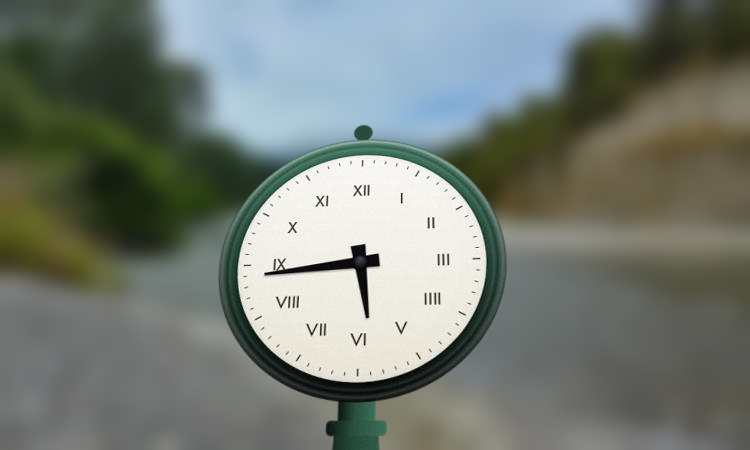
5h44
